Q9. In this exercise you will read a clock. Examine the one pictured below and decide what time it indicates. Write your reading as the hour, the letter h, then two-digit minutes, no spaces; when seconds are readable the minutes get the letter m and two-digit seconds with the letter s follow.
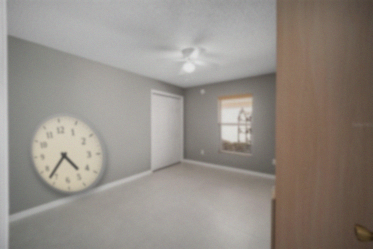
4h37
